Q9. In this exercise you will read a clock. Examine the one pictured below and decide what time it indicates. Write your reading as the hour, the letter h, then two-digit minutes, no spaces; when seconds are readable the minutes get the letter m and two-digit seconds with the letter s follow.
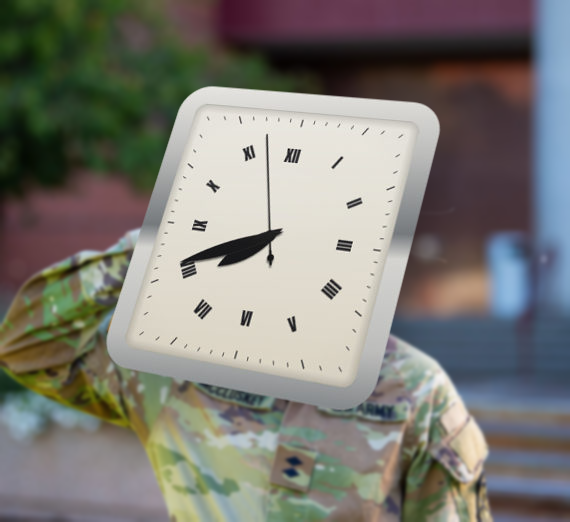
7h40m57s
